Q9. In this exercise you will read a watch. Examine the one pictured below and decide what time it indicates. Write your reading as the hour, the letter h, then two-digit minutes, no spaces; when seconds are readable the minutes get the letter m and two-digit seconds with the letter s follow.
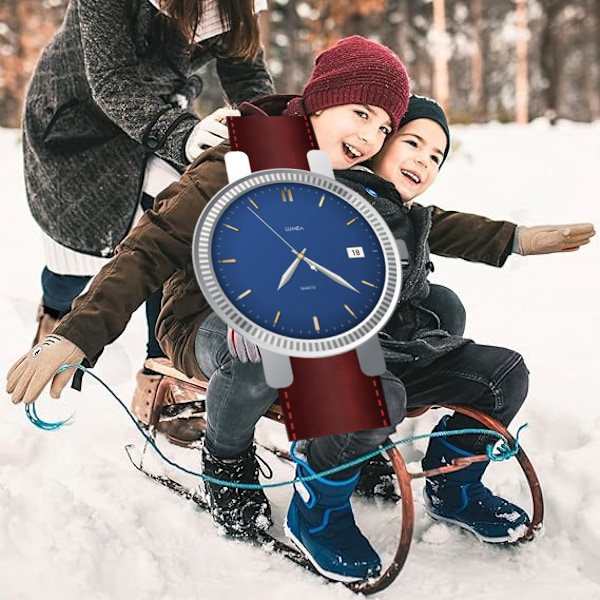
7h21m54s
